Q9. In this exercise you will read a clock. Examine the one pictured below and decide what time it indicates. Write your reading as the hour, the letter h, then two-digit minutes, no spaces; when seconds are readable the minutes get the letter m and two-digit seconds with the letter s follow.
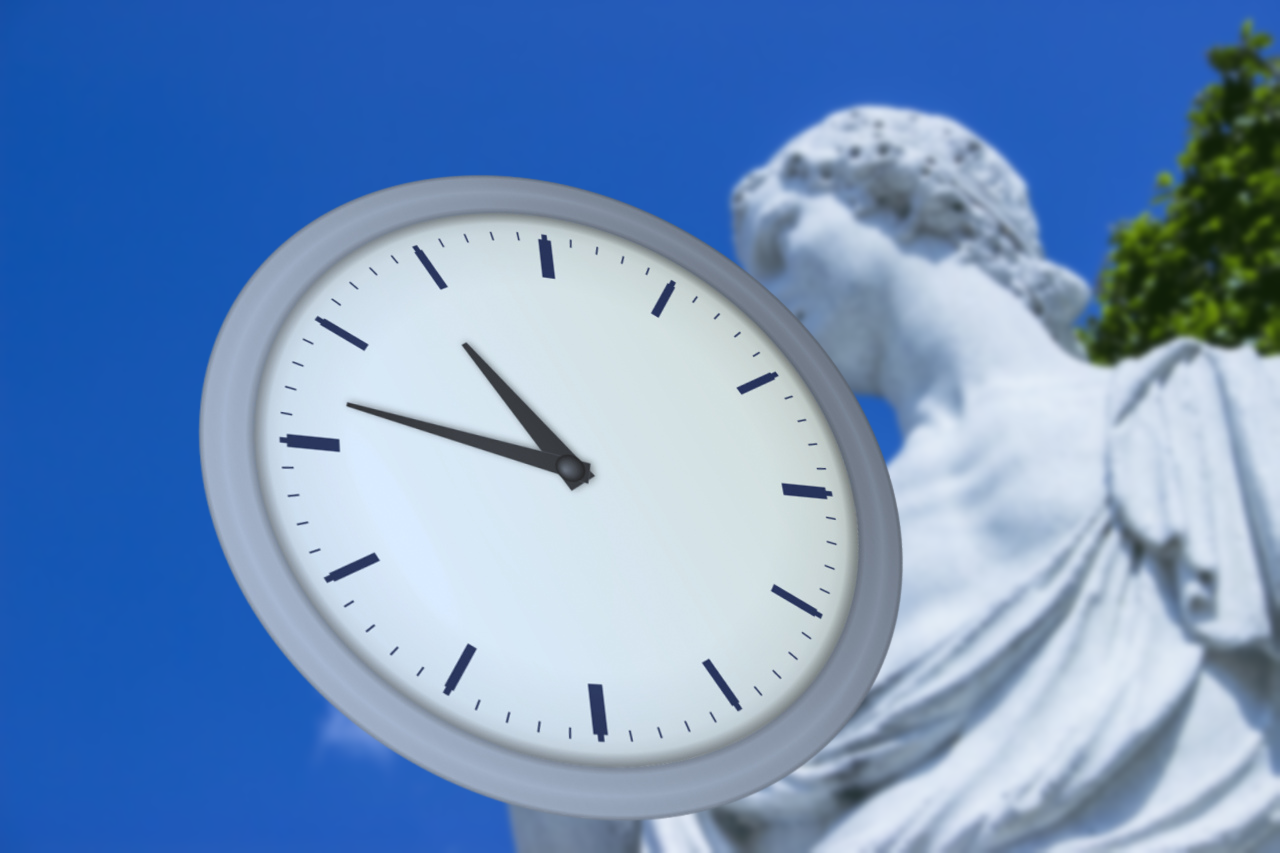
10h47
